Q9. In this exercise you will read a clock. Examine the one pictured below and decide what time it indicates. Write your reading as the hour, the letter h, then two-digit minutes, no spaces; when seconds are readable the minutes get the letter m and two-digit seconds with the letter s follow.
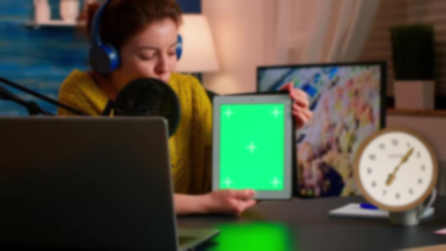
7h07
